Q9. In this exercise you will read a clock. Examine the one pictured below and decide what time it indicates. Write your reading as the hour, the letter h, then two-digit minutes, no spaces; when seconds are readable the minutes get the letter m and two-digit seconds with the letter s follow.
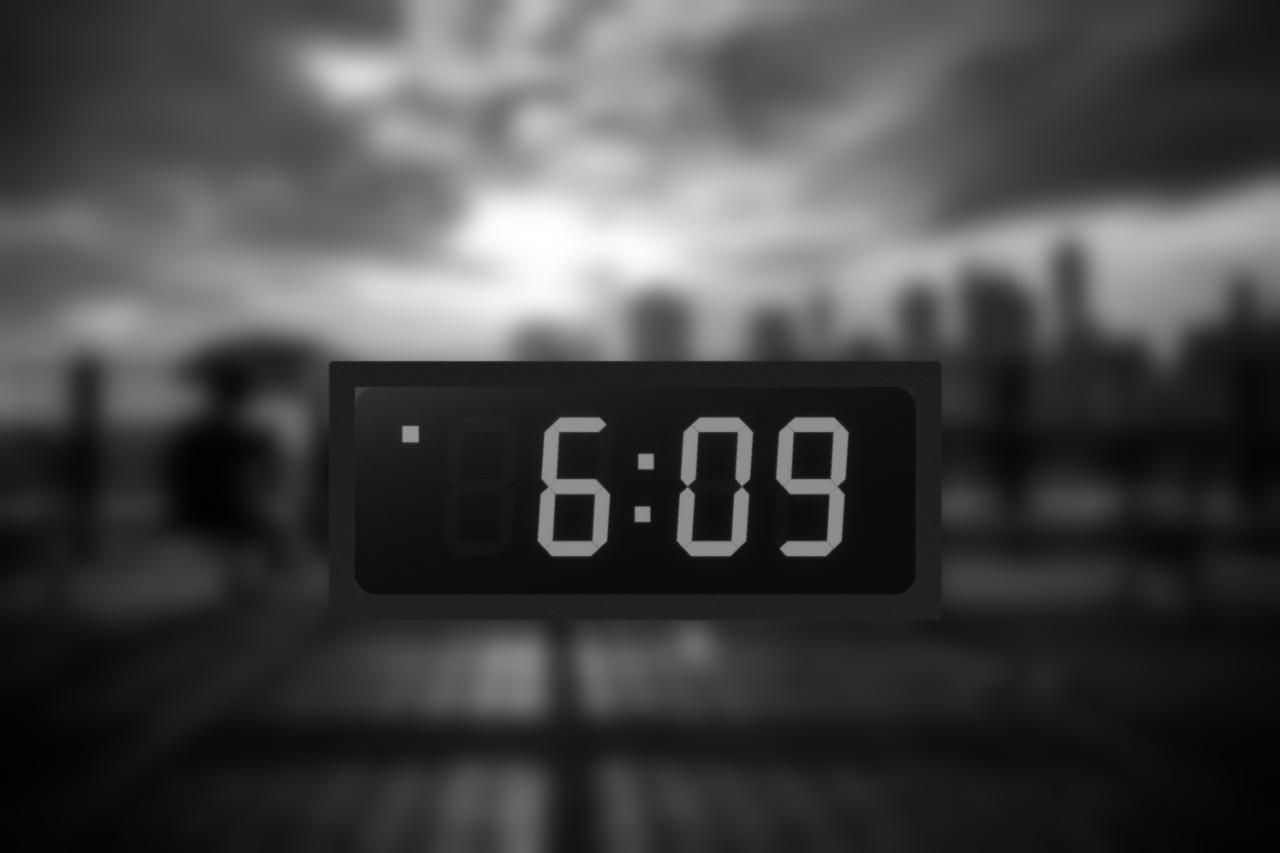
6h09
